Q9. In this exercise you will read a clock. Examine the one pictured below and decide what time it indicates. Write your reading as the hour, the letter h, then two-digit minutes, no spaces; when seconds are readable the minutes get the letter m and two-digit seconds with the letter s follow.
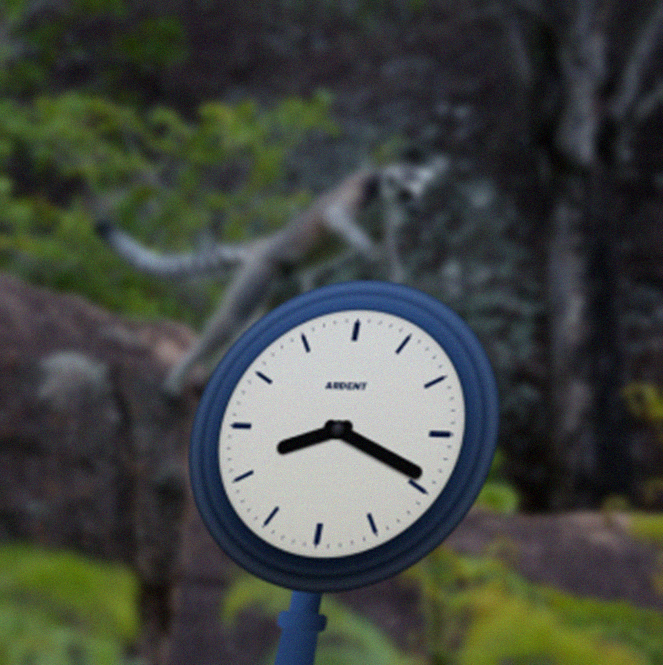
8h19
